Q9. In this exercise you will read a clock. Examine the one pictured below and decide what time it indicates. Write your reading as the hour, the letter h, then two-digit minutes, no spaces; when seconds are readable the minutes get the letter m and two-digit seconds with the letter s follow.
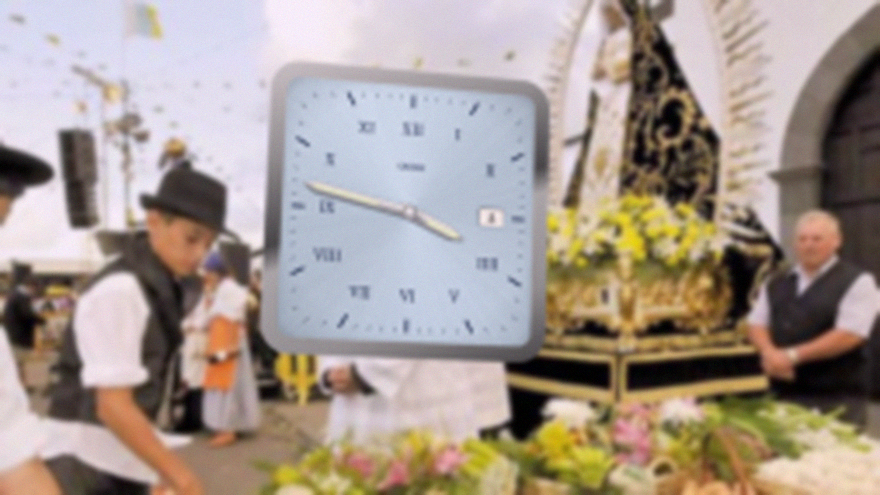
3h47
